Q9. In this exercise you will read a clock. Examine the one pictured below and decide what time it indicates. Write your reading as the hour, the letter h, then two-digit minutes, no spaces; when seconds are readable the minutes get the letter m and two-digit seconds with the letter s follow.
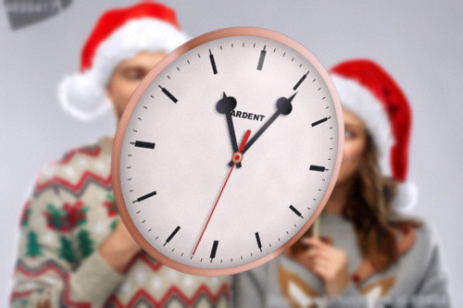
11h05m32s
